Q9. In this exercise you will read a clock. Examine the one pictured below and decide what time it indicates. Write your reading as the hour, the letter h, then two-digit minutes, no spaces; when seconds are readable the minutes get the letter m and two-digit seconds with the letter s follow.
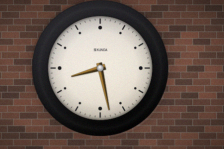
8h28
